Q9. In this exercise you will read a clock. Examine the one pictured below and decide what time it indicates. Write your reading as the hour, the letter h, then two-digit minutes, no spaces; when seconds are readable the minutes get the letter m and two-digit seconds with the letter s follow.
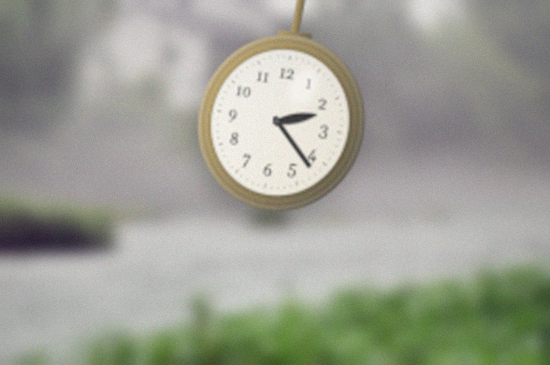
2h22
